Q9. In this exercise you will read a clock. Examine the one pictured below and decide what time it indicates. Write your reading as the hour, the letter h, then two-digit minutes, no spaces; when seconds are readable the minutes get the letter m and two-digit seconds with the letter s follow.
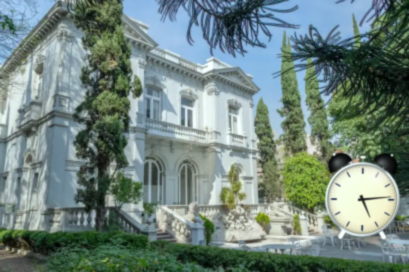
5h14
